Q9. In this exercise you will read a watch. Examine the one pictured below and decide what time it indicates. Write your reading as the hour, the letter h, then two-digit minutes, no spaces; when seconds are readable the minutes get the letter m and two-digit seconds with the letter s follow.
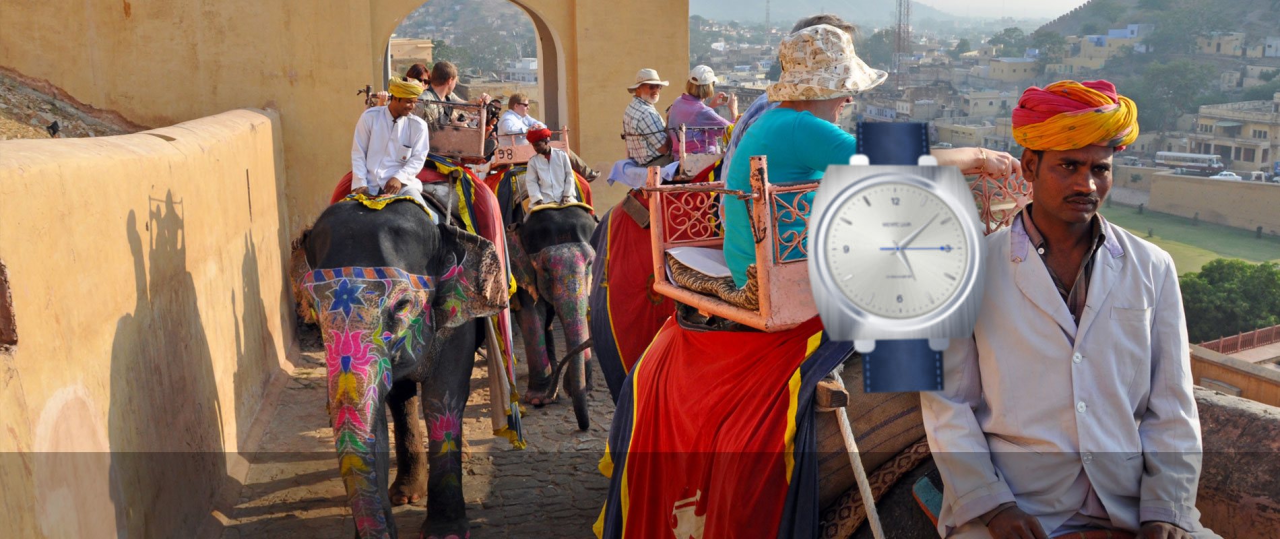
5h08m15s
